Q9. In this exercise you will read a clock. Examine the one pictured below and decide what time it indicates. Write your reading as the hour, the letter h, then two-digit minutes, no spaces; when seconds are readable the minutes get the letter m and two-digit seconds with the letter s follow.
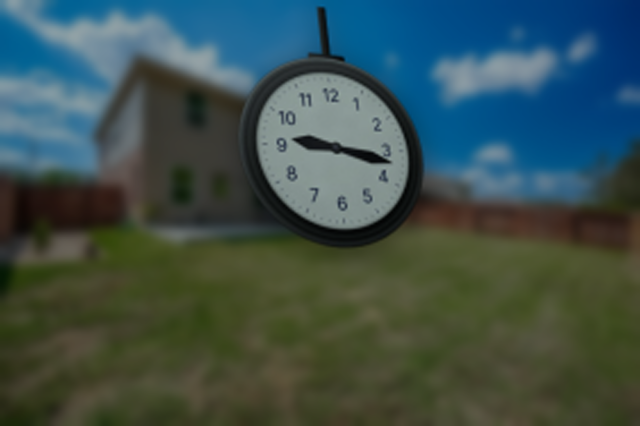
9h17
